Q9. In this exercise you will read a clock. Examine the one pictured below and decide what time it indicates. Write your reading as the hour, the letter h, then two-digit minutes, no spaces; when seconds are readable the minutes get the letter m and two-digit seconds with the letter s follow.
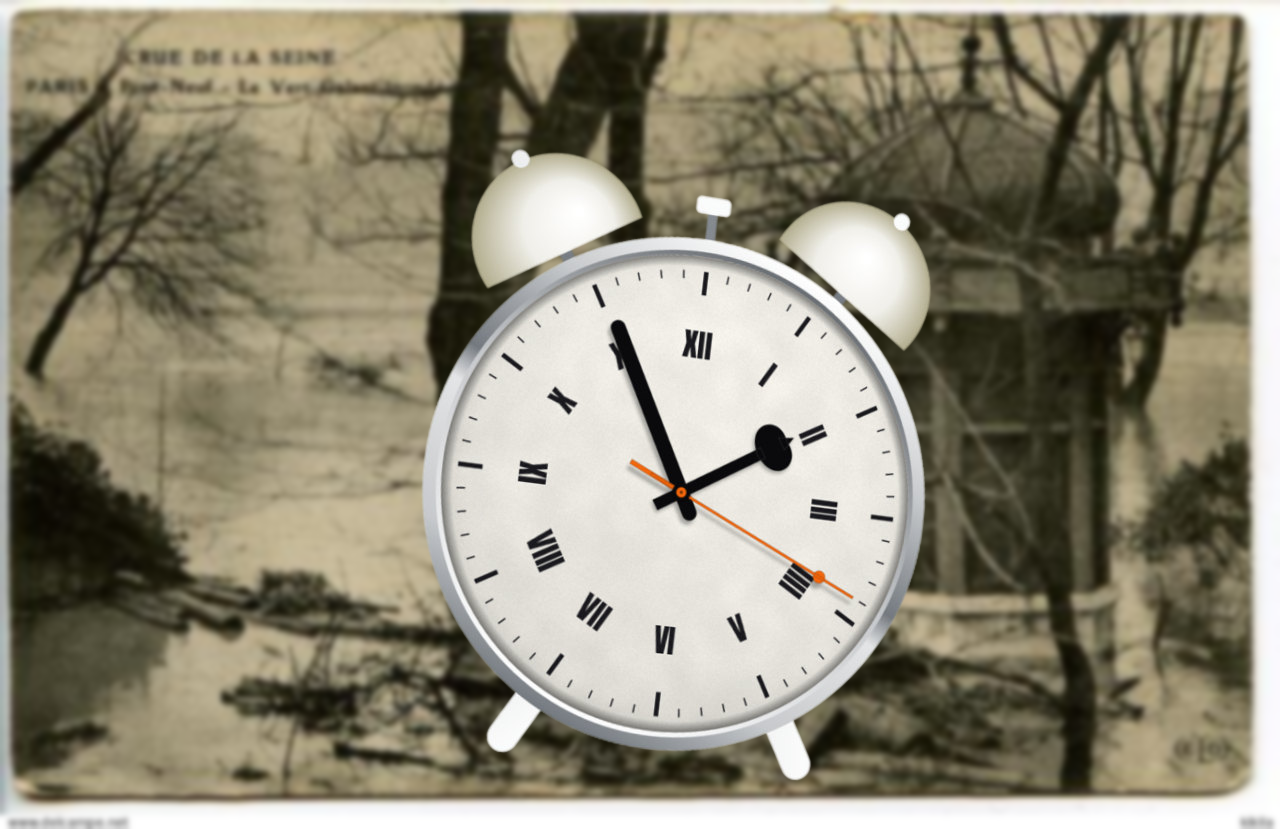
1h55m19s
